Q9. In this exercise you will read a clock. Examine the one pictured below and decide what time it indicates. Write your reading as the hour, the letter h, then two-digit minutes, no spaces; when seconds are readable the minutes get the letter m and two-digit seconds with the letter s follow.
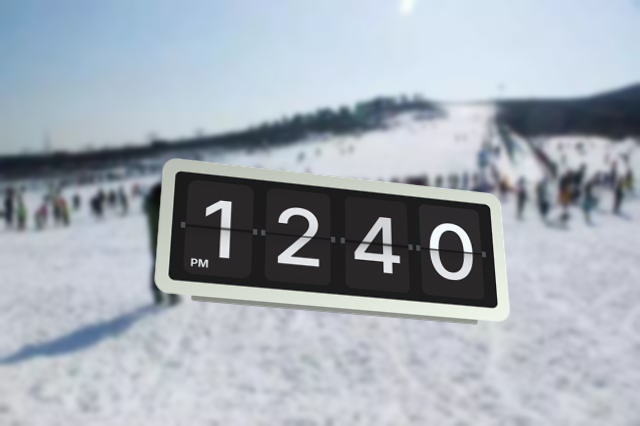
12h40
